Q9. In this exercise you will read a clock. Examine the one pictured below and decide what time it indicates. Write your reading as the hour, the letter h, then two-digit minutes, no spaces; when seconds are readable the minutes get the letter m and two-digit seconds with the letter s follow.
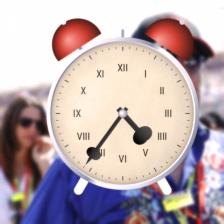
4h36
